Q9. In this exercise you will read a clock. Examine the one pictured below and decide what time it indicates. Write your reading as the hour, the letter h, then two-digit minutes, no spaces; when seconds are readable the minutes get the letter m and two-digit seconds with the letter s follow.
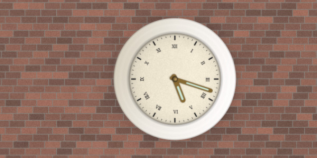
5h18
